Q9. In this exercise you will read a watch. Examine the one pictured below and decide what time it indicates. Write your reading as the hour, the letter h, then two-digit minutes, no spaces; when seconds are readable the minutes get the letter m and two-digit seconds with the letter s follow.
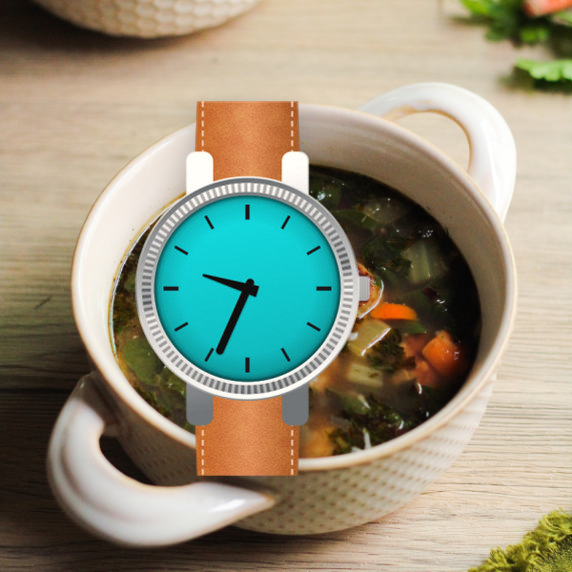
9h34
